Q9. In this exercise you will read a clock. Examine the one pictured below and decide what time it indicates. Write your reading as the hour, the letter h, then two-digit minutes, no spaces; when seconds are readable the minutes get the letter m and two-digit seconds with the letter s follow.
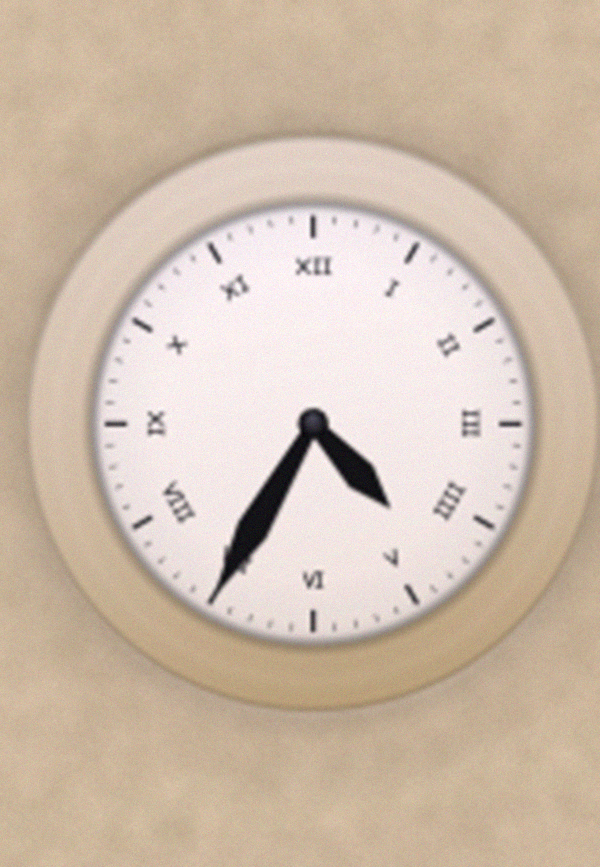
4h35
